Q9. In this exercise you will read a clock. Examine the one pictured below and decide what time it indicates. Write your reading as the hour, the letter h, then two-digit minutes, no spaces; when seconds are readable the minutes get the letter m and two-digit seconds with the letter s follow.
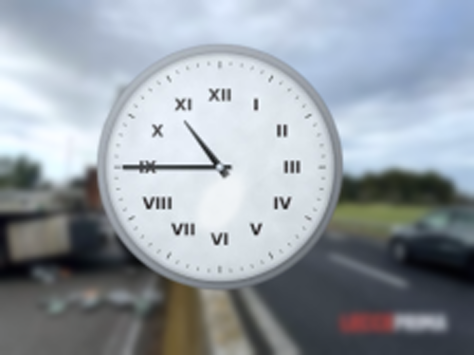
10h45
